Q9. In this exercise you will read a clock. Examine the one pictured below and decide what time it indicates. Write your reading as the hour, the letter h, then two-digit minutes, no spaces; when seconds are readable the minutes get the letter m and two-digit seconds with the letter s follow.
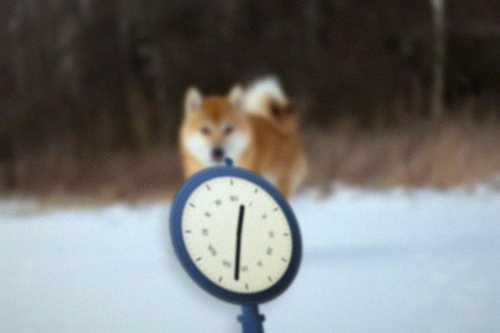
12h32
